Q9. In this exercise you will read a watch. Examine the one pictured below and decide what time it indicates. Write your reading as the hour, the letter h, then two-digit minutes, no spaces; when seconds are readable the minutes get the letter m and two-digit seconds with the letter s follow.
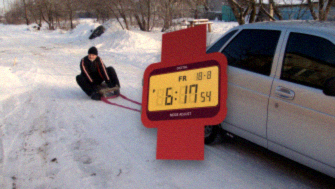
6h17
